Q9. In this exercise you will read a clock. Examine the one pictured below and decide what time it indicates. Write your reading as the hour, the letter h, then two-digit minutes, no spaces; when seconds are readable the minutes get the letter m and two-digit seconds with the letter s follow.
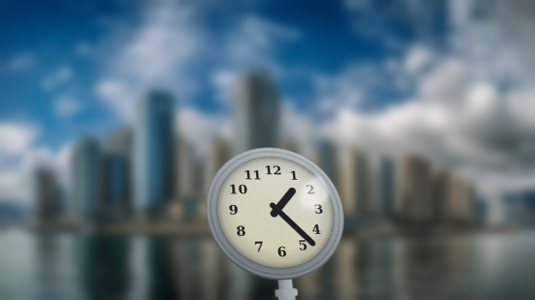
1h23
